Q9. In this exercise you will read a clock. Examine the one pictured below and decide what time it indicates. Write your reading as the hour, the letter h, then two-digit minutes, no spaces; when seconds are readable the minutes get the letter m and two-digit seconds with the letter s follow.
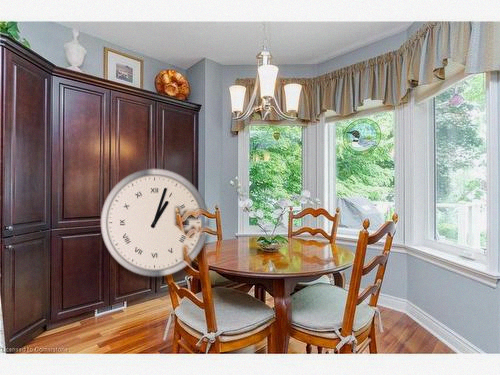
1h03
